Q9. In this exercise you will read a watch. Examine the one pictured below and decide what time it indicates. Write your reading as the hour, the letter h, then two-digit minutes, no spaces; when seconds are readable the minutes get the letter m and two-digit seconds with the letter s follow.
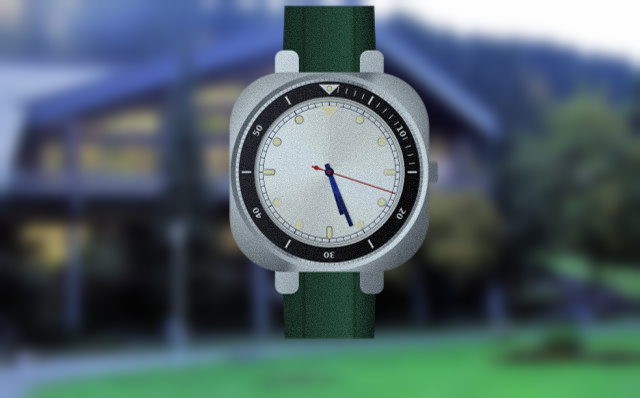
5h26m18s
